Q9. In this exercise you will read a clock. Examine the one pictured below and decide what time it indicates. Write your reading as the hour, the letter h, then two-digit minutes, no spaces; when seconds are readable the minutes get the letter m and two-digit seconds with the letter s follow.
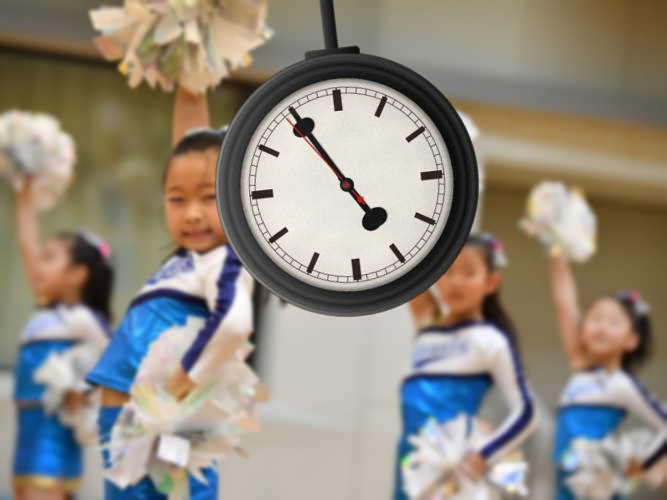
4h54m54s
